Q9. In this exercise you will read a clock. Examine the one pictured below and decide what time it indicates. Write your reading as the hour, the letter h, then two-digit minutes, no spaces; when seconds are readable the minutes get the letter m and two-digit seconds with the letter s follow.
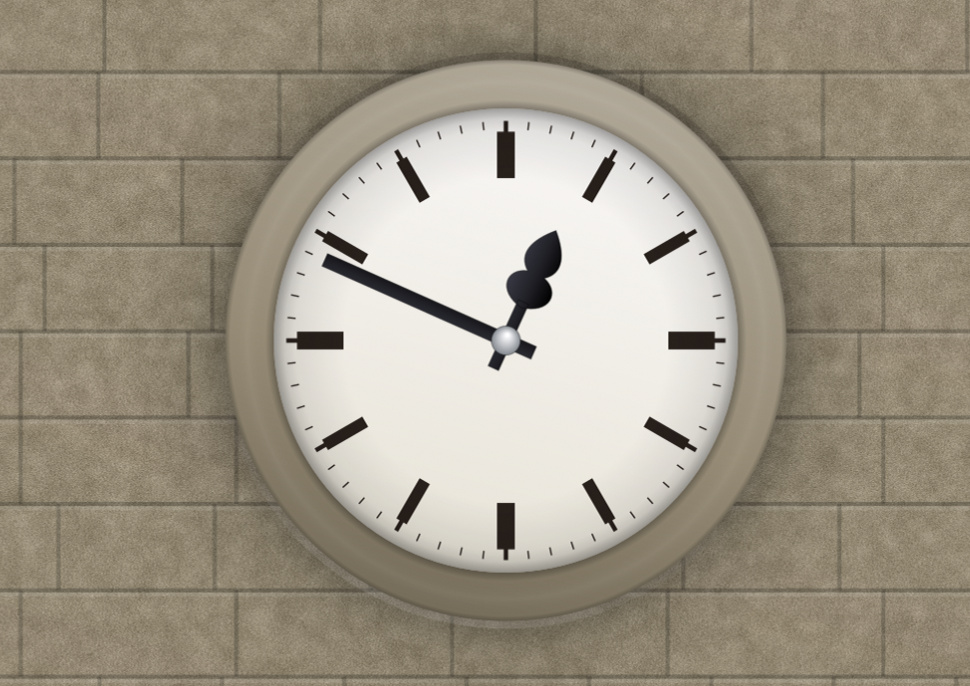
12h49
